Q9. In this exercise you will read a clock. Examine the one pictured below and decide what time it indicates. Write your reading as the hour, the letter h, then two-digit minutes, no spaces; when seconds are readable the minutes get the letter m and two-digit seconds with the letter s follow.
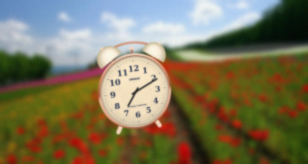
7h11
